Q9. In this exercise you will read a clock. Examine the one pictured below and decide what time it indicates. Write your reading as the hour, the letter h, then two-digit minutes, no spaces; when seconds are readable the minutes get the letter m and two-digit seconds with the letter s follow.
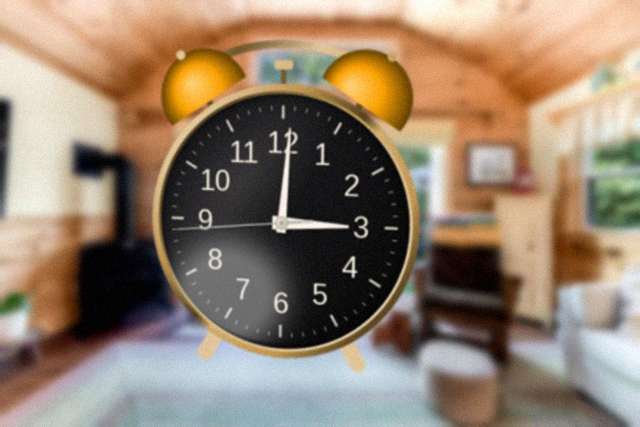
3h00m44s
